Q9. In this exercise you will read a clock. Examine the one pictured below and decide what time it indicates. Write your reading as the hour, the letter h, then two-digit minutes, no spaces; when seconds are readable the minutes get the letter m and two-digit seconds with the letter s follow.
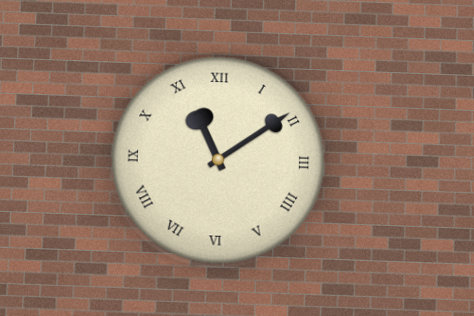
11h09
